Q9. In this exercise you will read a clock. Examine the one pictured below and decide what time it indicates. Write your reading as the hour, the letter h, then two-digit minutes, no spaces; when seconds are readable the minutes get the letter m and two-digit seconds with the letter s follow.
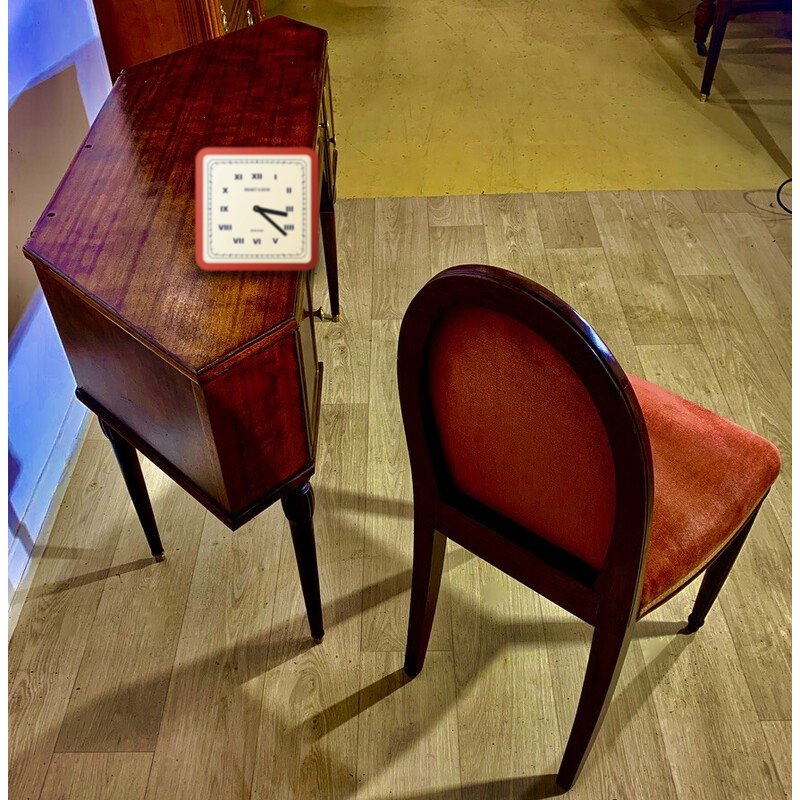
3h22
